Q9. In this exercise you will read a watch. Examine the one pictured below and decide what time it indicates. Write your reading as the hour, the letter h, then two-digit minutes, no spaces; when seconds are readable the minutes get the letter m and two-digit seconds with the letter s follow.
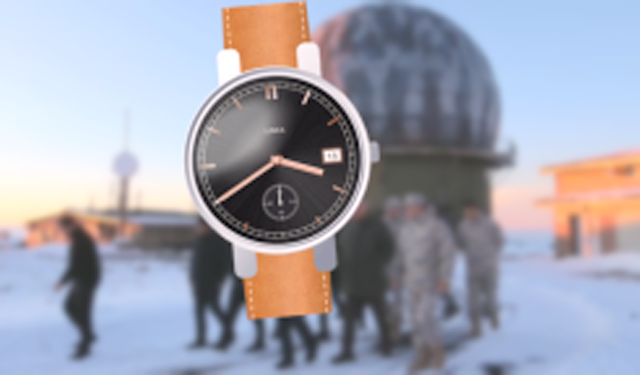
3h40
